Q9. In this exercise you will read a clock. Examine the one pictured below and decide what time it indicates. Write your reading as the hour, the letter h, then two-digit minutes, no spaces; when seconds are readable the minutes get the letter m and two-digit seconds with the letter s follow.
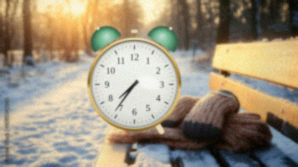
7h36
